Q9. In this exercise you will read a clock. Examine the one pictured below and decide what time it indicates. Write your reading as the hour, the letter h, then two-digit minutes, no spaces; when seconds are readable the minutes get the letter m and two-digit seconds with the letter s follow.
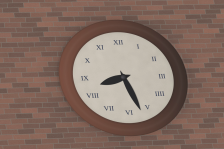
8h27
